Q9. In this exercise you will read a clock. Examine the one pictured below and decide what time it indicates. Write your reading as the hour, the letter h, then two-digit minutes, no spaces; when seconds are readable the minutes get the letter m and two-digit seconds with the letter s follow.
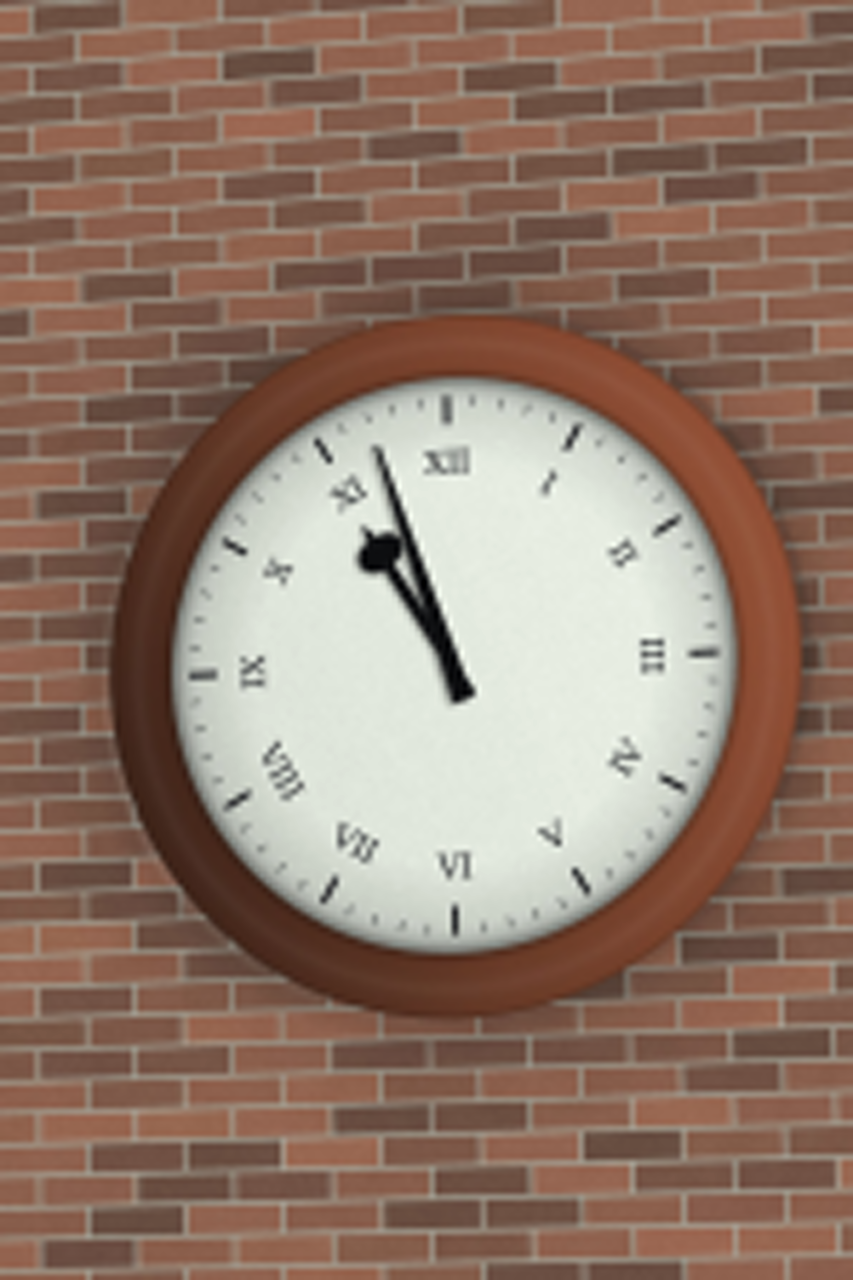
10h57
